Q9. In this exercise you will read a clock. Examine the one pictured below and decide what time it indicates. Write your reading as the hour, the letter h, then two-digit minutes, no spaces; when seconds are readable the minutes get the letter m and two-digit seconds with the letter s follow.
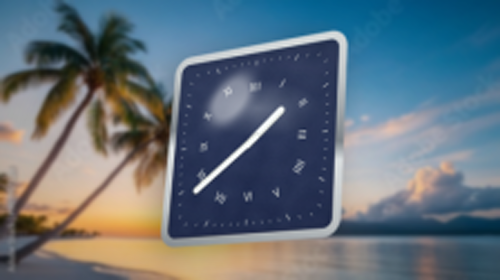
1h39
